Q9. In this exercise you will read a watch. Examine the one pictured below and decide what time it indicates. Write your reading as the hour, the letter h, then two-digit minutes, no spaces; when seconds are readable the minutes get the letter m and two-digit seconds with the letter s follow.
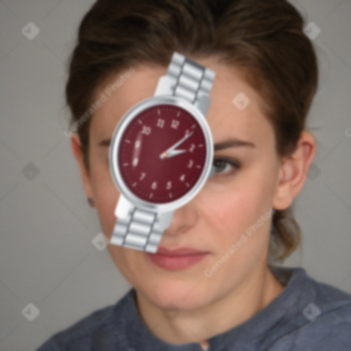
2h06
